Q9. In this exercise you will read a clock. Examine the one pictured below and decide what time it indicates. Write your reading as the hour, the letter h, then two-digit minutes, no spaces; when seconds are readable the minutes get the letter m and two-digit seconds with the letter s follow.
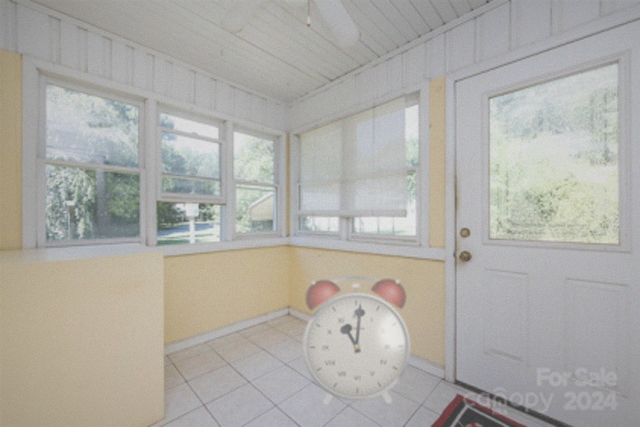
11h01
